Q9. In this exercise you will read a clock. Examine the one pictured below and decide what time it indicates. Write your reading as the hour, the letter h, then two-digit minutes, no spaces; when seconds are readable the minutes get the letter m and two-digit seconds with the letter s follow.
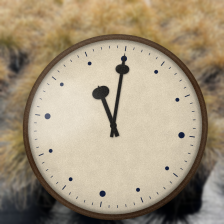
11h00
